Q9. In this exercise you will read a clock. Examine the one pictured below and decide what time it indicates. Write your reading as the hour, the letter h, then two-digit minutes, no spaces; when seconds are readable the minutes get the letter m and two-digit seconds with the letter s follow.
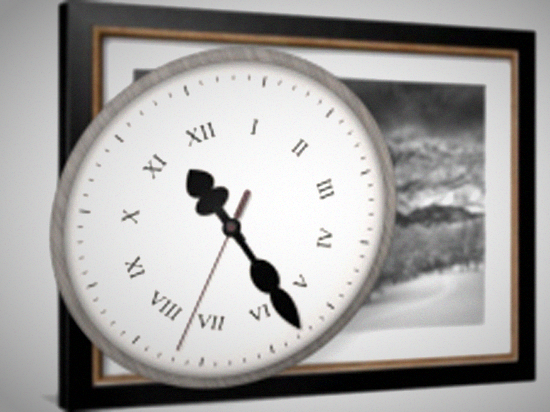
11h27m37s
